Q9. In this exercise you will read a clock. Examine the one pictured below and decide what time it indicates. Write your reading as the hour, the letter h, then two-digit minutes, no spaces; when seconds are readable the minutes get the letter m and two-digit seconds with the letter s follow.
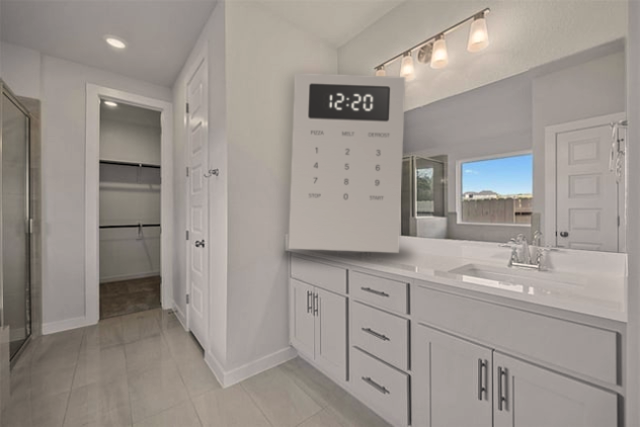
12h20
